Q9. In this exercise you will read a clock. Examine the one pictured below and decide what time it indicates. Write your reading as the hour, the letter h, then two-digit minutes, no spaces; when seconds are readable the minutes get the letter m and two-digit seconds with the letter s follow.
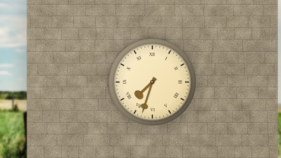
7h33
